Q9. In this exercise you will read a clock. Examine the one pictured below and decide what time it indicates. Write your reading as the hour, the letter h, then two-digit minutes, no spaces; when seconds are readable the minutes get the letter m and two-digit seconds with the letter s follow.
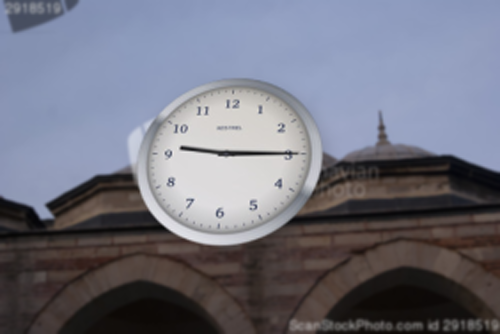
9h15
